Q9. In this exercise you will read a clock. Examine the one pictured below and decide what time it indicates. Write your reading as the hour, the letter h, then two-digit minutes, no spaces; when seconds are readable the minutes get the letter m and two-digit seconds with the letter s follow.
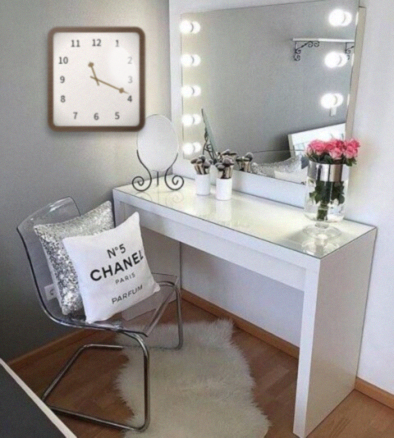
11h19
